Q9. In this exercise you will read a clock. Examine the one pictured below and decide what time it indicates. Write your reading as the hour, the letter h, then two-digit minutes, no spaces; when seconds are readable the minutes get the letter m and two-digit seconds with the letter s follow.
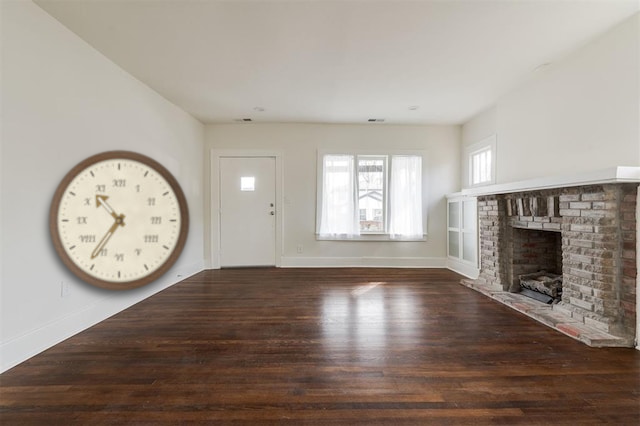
10h36
